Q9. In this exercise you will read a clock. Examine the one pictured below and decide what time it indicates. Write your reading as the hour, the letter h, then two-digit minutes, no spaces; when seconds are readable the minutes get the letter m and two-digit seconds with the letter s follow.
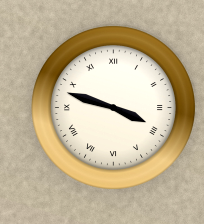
3h48
